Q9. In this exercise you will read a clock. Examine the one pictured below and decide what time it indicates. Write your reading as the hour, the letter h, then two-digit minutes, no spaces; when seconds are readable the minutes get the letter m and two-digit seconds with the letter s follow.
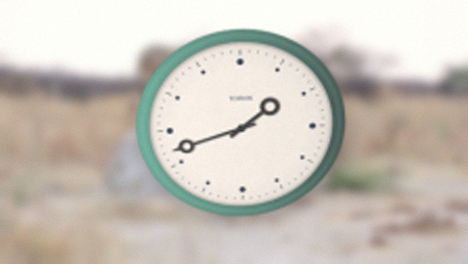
1h42
